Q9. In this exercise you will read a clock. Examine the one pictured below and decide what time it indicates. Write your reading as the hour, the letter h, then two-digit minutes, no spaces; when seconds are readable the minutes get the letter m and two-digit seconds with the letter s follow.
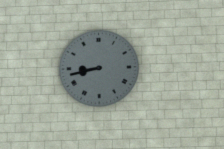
8h43
